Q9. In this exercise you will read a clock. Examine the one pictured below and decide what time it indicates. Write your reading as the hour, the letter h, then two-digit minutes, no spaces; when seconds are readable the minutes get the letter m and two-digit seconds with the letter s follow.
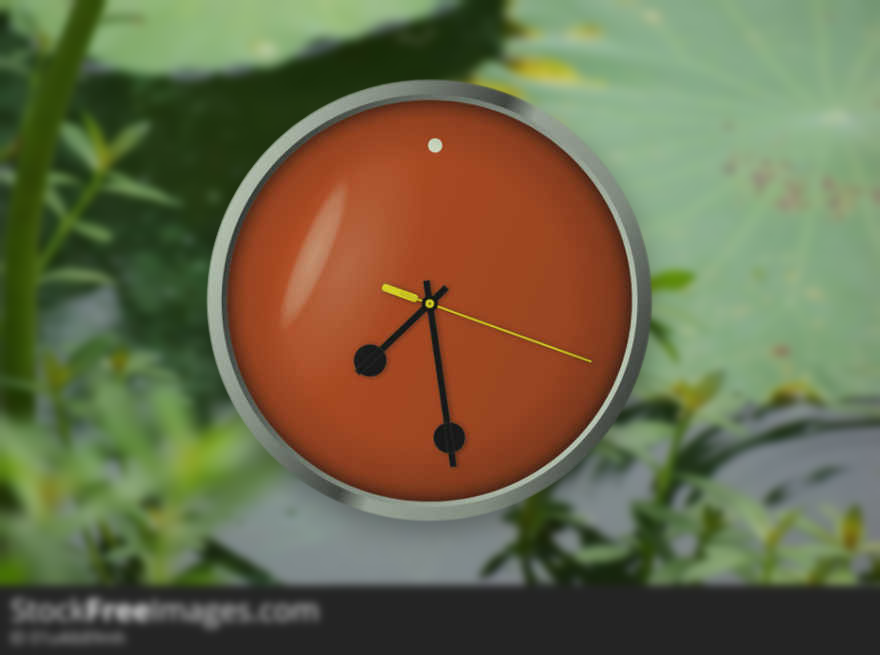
7h28m18s
